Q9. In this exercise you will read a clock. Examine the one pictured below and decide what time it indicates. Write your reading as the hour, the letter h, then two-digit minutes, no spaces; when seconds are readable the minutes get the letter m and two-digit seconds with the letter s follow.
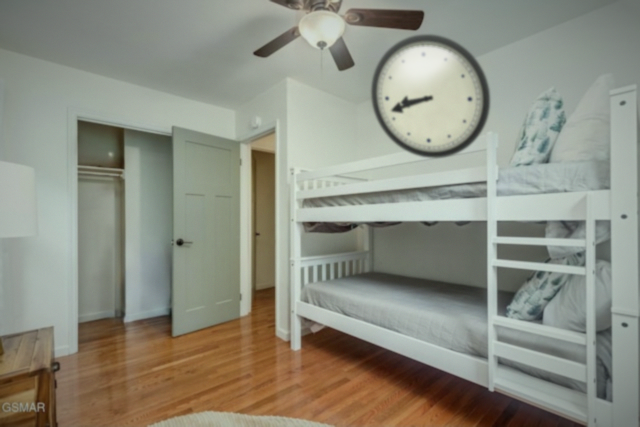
8h42
